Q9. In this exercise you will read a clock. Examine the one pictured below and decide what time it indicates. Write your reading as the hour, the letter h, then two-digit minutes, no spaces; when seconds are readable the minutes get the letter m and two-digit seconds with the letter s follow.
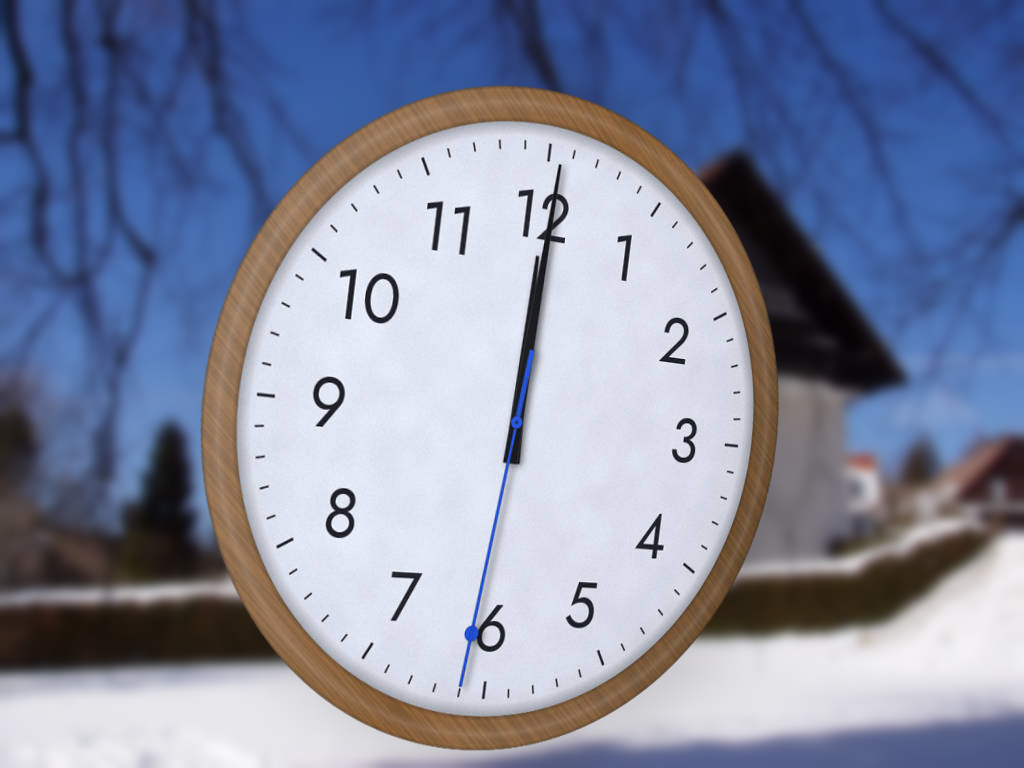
12h00m31s
